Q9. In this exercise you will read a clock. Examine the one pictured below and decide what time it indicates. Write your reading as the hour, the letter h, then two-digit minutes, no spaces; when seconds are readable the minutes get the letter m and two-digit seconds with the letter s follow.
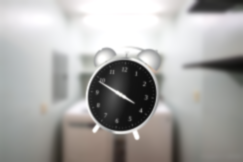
3h49
